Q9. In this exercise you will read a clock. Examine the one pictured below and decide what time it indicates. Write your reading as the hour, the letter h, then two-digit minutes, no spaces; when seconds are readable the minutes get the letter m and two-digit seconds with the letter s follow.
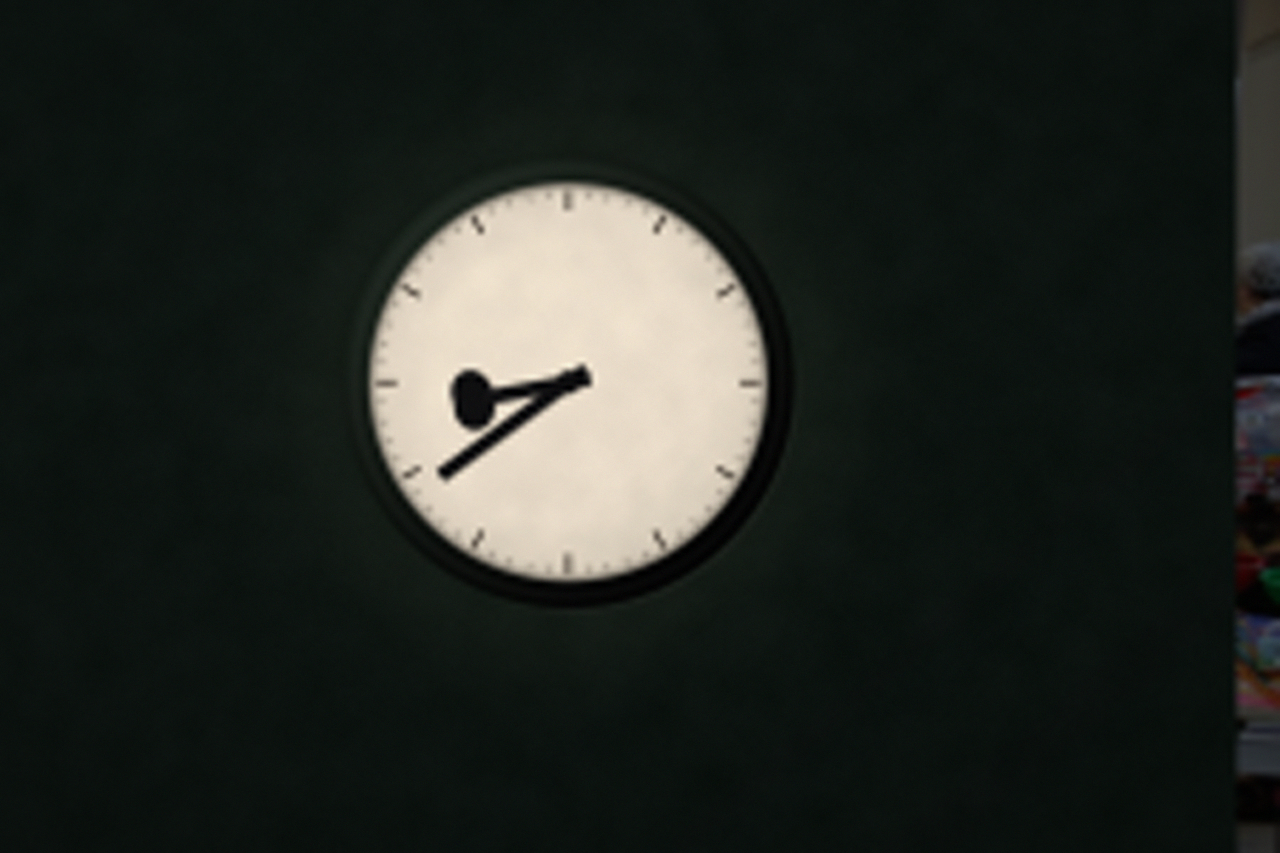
8h39
